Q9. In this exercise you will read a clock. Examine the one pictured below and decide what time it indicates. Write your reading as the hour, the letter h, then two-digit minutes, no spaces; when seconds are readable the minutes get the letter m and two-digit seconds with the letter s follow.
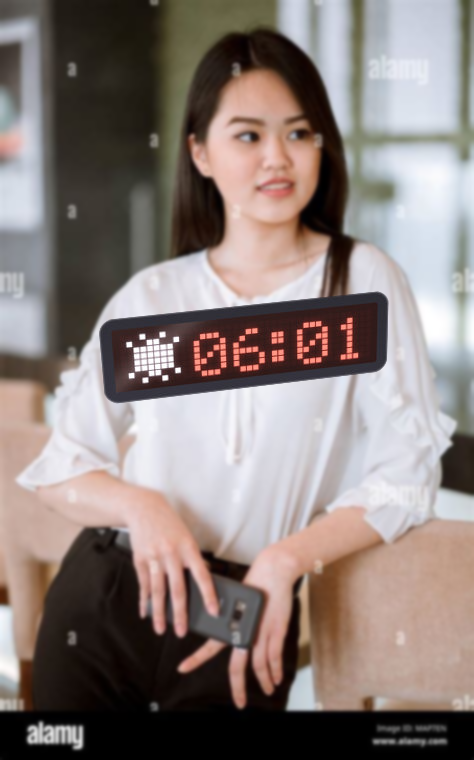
6h01
